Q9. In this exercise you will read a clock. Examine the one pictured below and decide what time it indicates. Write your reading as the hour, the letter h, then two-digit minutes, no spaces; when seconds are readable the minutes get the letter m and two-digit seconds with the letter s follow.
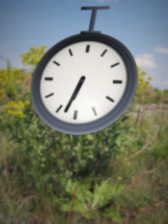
6h33
